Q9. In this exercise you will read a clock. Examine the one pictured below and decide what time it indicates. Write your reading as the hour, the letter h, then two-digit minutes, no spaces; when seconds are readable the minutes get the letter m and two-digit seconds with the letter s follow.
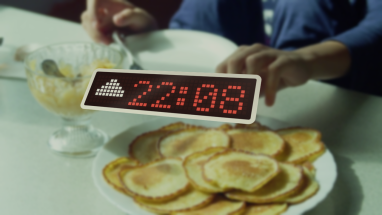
22h08
